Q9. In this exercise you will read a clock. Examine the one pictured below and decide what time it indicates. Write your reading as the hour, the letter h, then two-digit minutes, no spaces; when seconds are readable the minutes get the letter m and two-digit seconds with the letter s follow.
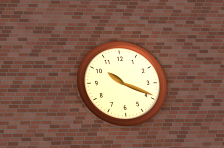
10h19
